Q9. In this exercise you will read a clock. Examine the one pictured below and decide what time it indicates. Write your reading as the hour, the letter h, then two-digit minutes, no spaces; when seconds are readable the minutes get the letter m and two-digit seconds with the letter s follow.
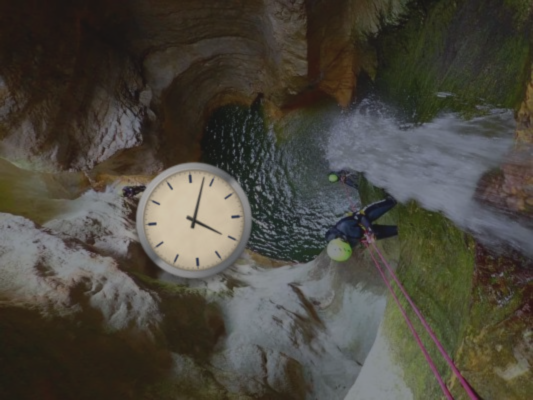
4h03
